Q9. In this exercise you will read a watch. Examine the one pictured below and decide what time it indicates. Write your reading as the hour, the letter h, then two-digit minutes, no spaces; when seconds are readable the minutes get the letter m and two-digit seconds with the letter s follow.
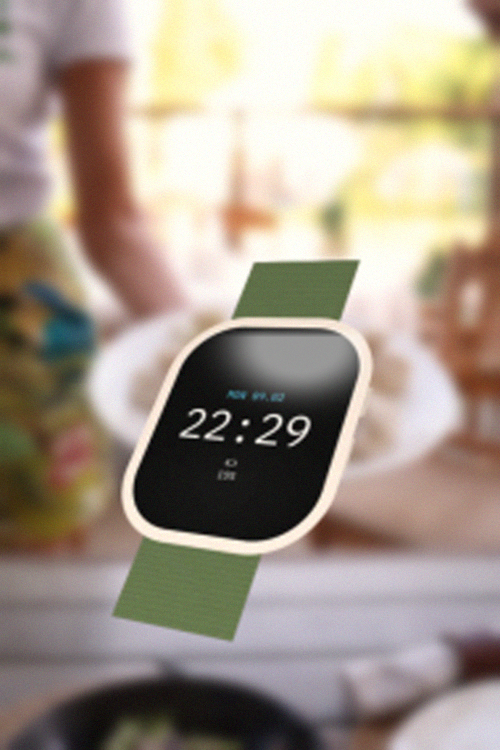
22h29
